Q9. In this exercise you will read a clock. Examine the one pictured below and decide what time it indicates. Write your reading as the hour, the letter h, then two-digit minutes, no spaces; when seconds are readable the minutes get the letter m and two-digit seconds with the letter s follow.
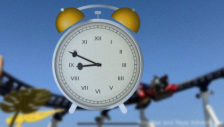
8h49
